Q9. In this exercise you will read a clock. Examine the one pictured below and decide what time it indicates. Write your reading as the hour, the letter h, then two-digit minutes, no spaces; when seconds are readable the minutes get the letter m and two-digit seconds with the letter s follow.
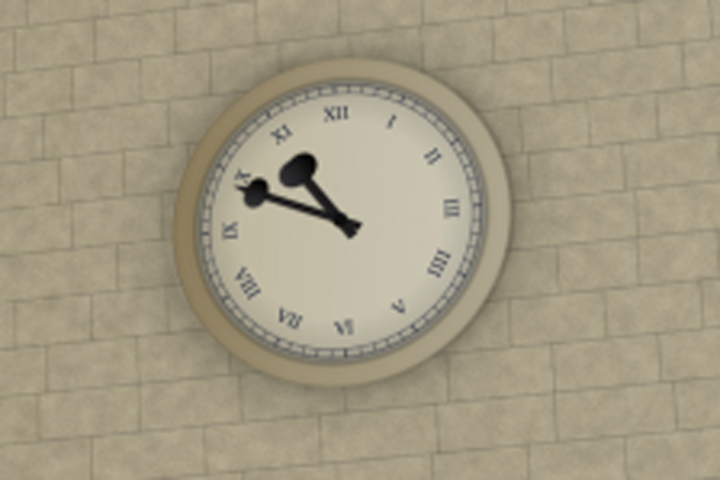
10h49
